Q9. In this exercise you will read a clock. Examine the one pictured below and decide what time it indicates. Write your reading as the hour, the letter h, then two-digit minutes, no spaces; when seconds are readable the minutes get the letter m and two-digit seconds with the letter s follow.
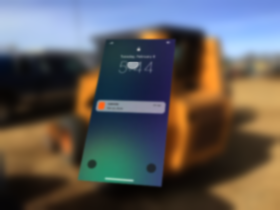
5h44
